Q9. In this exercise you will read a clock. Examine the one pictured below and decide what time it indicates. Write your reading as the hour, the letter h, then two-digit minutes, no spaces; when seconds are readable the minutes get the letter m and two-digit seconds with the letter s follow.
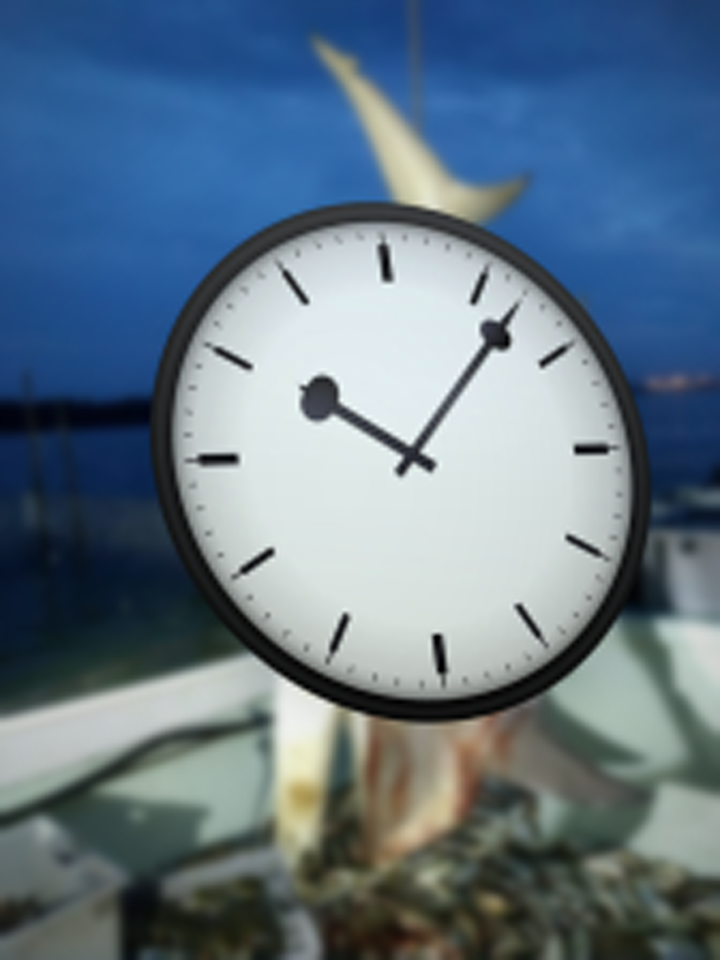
10h07
